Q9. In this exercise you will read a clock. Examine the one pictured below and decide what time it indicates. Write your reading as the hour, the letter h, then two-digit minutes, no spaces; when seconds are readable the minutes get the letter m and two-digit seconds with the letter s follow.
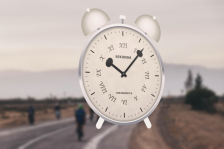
10h07
